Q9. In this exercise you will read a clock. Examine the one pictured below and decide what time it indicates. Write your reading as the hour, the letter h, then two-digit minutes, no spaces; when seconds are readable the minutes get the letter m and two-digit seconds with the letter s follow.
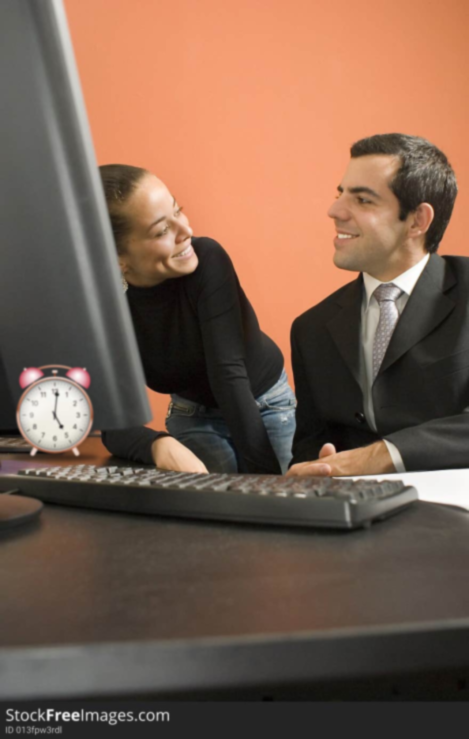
5h01
